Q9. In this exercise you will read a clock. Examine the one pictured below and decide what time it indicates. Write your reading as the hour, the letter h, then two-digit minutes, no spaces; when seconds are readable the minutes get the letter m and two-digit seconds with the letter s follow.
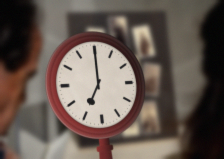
7h00
